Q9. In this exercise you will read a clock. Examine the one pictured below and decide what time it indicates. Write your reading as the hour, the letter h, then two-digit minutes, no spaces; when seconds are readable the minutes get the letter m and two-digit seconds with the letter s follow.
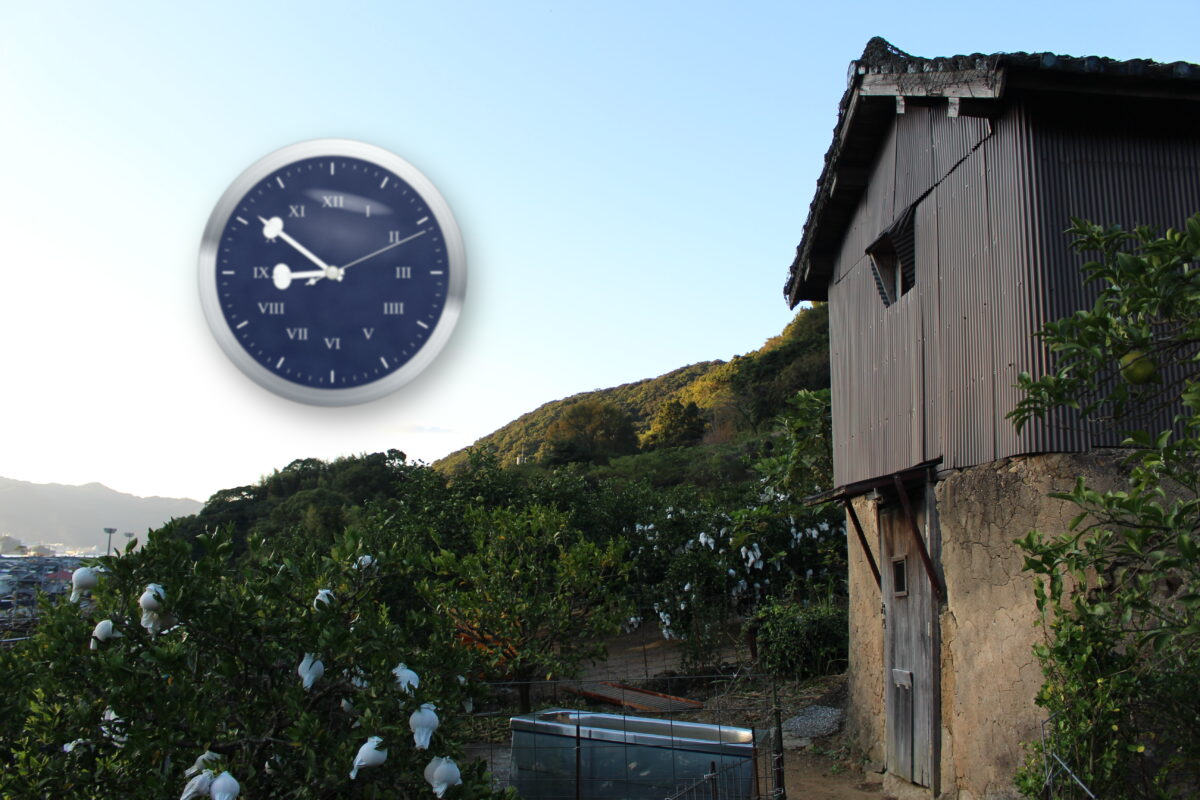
8h51m11s
